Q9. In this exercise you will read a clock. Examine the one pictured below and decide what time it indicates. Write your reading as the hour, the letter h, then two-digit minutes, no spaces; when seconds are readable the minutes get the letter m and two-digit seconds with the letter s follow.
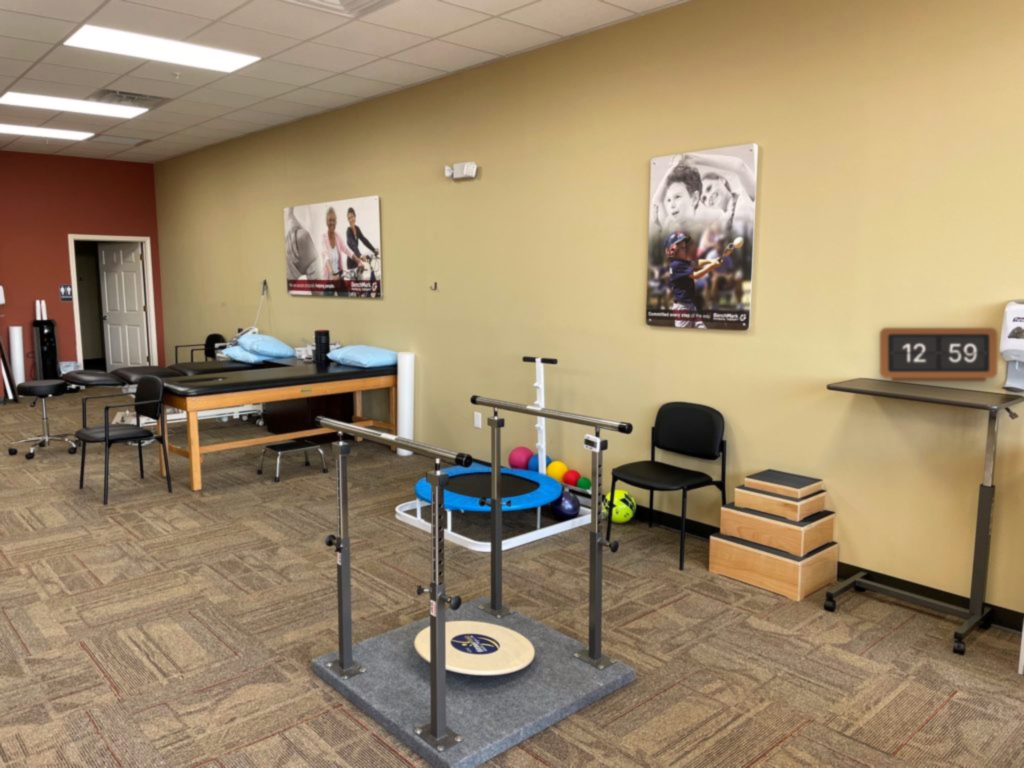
12h59
